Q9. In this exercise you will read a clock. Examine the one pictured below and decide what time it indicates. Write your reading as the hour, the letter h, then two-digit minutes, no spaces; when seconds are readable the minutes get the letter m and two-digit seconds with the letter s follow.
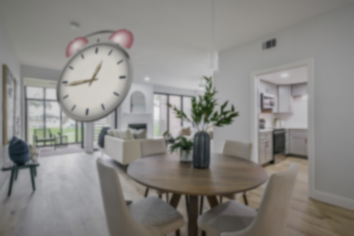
12h44
